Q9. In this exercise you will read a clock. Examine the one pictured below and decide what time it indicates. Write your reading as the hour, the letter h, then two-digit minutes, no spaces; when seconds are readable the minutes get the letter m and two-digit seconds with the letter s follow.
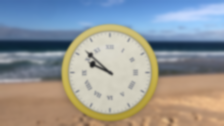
9h52
